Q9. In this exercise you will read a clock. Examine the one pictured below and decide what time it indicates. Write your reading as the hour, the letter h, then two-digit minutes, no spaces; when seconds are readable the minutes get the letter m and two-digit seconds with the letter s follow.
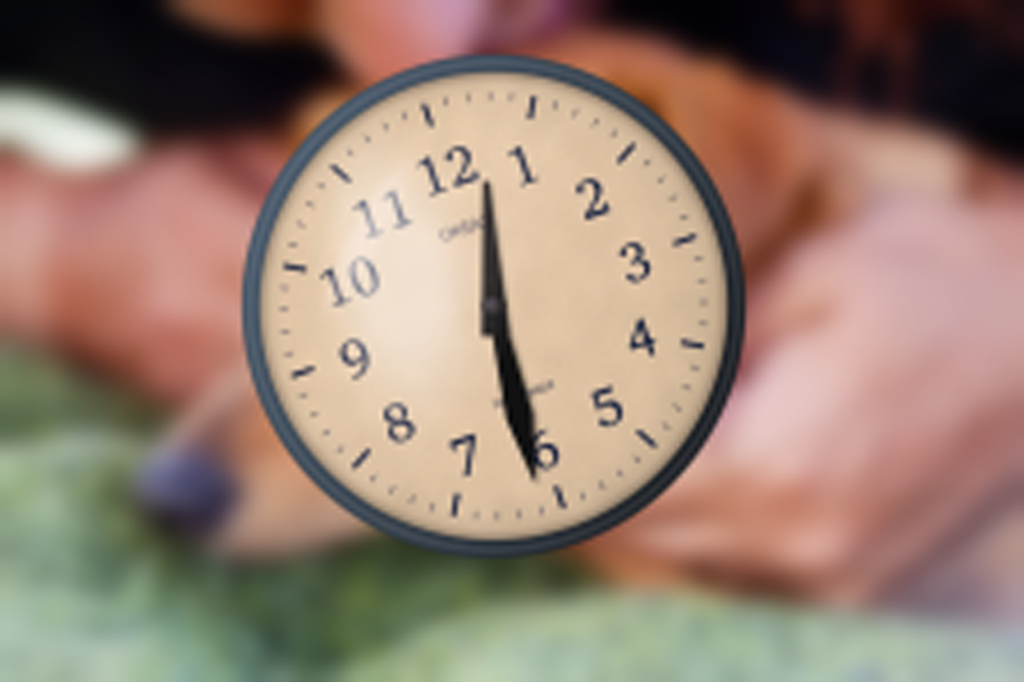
12h31
